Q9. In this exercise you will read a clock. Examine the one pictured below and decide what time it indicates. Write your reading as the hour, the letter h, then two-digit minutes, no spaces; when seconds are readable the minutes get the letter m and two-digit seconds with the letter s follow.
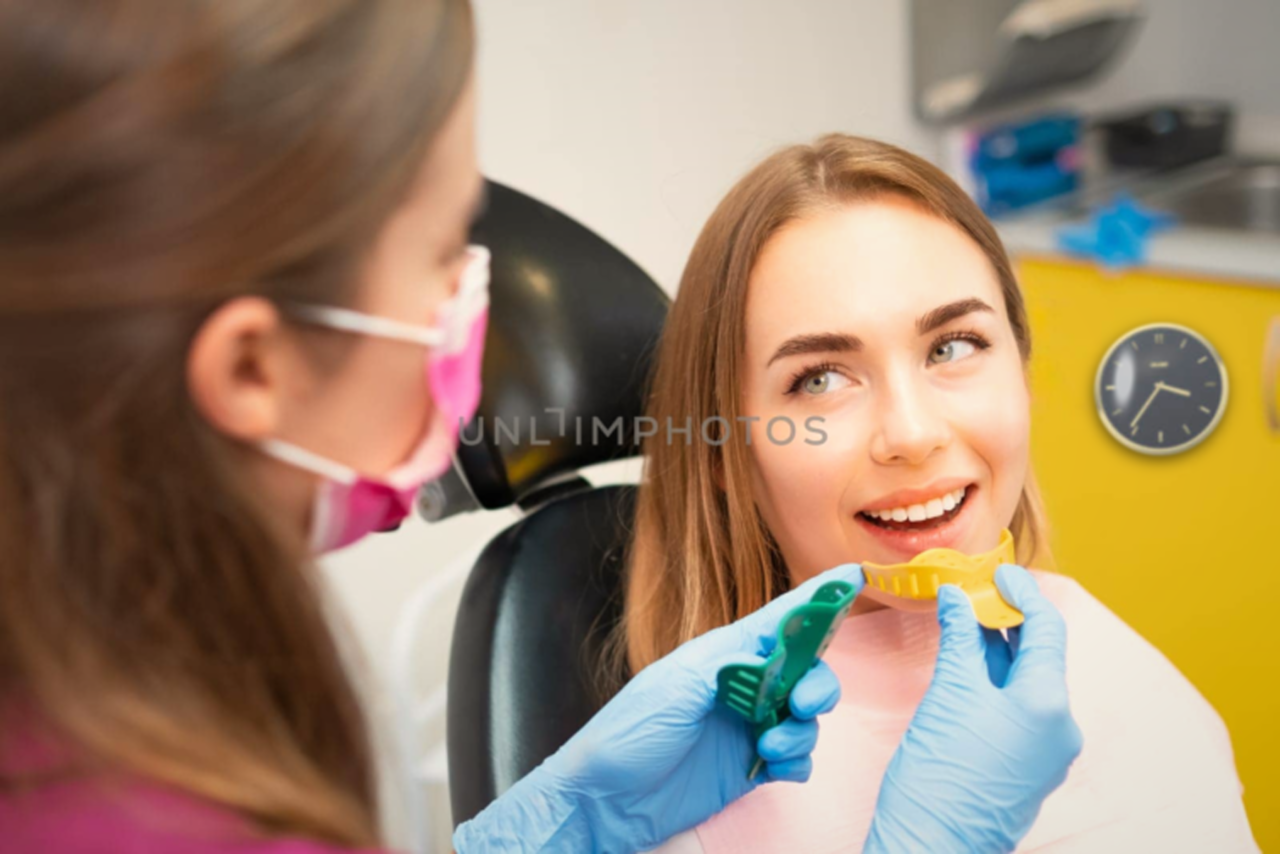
3h36
